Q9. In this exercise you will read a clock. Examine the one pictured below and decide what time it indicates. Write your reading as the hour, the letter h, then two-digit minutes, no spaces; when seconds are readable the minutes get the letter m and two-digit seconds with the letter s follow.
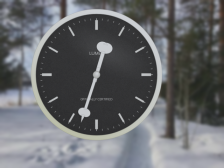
12h33
